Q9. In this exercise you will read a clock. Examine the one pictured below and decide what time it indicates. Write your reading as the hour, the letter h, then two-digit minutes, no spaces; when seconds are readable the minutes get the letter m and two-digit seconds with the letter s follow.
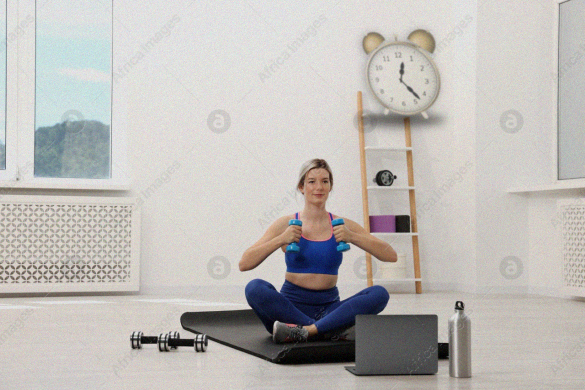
12h23
